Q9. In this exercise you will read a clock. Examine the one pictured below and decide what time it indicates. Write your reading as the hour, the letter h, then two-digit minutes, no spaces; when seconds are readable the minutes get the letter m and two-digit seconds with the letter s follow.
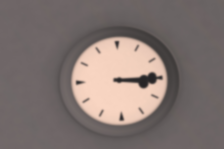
3h15
